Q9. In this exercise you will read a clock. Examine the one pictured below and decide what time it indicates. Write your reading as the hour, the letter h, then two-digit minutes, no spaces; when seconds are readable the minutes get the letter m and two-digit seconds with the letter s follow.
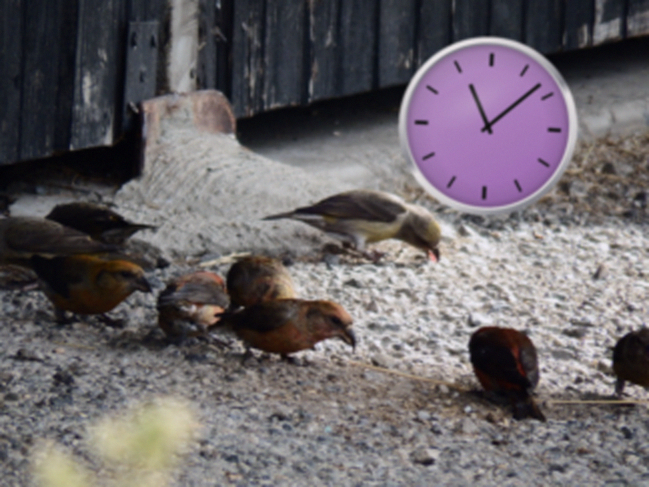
11h08
